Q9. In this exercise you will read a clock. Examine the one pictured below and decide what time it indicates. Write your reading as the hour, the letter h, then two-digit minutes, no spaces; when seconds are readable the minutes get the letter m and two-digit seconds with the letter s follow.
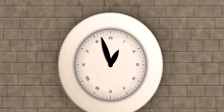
12h57
